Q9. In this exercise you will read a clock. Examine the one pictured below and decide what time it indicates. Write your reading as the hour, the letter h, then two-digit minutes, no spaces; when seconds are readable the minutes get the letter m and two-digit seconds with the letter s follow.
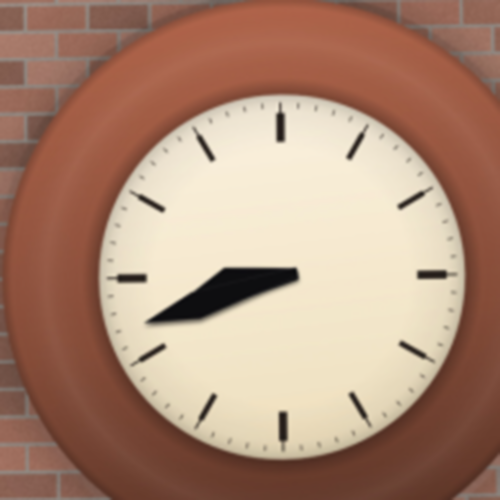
8h42
